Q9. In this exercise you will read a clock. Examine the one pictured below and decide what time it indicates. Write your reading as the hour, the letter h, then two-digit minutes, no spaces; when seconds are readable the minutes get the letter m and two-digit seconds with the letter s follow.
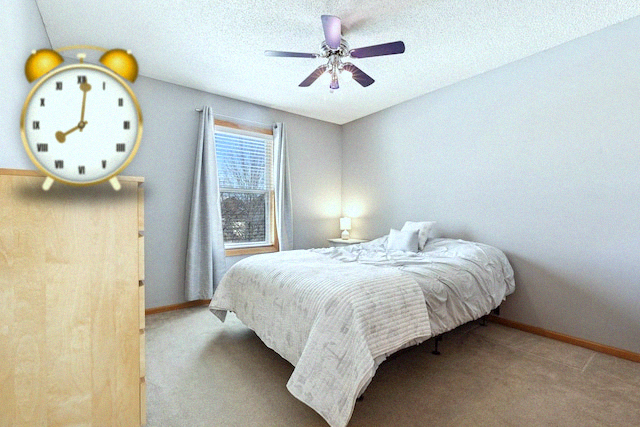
8h01
